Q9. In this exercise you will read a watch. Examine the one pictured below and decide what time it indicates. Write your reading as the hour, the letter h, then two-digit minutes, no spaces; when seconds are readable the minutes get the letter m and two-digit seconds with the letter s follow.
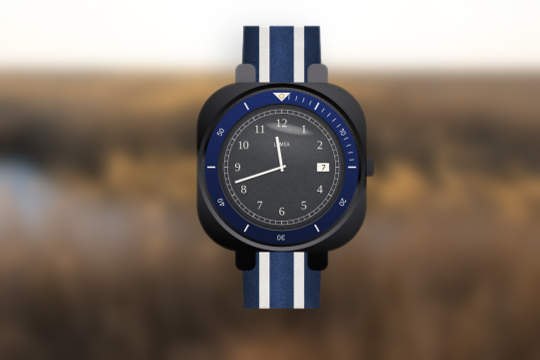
11h42
